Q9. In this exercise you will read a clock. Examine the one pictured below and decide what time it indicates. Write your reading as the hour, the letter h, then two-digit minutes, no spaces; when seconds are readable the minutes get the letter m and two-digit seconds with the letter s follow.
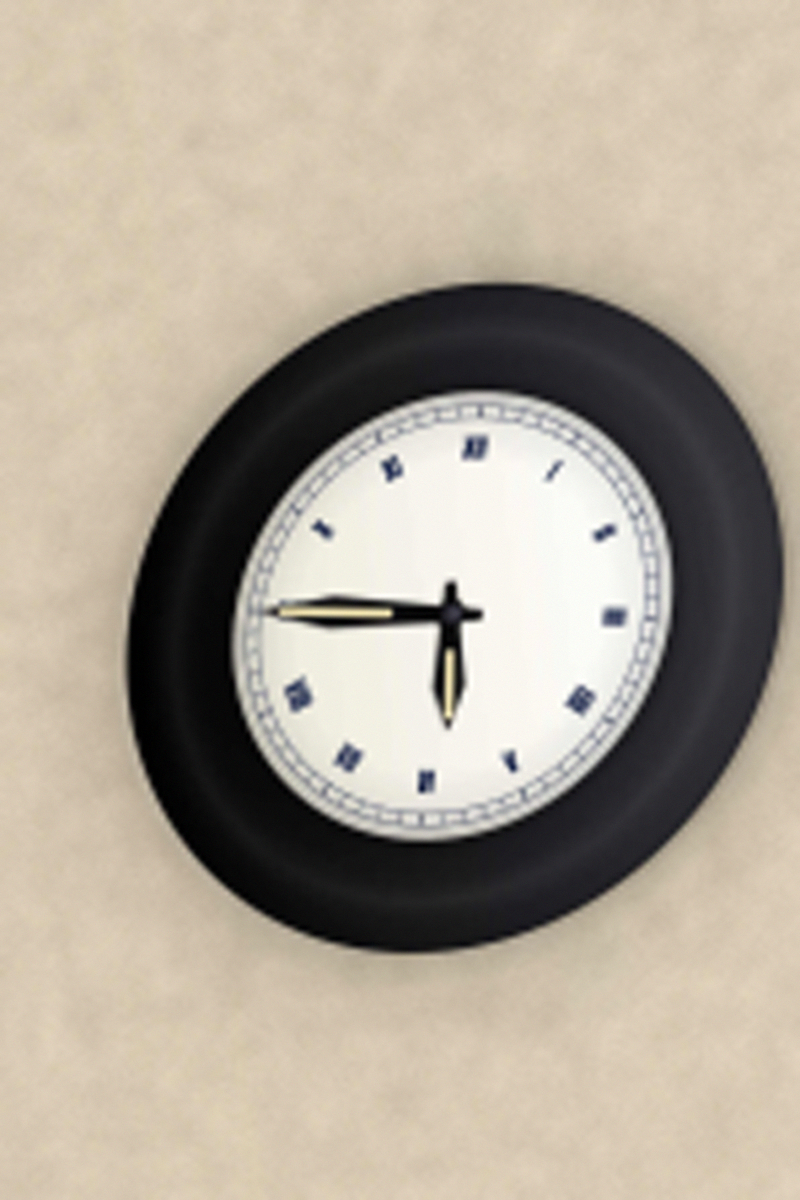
5h45
